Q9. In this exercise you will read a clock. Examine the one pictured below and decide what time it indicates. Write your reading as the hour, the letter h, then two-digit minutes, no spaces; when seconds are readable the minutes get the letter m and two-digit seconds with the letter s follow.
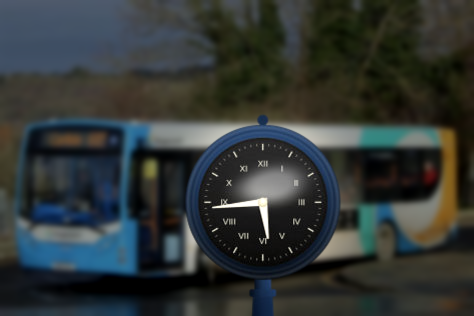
5h44
